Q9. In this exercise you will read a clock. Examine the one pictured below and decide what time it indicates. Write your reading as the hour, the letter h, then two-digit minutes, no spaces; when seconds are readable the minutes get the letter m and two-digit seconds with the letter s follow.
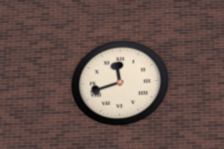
11h42
